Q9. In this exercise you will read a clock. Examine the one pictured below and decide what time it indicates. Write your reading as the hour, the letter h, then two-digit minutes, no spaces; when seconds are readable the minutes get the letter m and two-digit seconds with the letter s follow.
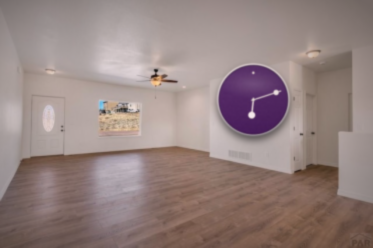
6h12
